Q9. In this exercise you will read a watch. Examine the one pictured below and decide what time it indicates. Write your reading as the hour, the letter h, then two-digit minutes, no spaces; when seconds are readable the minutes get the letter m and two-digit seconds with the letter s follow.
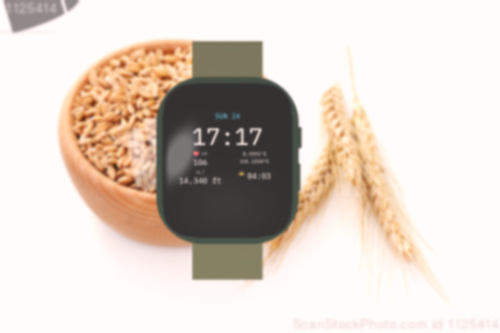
17h17
